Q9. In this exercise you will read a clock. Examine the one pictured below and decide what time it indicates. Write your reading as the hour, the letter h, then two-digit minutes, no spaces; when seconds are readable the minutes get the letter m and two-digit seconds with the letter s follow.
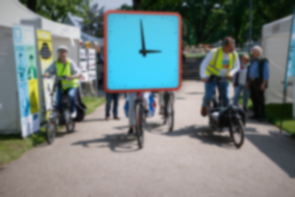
2h59
